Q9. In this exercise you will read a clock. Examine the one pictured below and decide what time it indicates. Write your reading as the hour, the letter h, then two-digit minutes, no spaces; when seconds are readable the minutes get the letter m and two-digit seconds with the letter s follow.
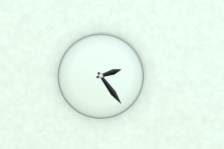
2h24
